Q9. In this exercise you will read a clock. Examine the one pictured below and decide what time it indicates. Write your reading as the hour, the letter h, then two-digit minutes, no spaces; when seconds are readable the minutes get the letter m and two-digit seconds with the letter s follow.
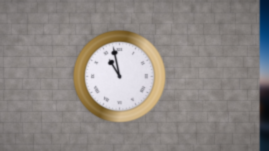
10h58
